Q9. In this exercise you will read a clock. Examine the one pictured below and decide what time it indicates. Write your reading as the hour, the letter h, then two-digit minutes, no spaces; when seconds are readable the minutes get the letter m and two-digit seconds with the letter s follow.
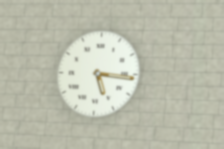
5h16
